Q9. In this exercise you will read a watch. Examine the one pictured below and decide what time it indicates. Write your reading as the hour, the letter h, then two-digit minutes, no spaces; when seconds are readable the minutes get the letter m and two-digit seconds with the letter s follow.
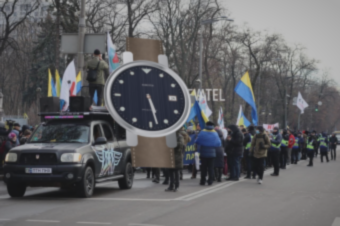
5h28
